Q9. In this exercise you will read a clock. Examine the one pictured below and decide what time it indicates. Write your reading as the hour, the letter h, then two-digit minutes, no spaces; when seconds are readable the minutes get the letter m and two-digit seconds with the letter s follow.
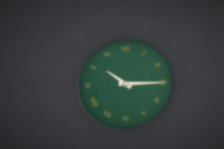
10h15
